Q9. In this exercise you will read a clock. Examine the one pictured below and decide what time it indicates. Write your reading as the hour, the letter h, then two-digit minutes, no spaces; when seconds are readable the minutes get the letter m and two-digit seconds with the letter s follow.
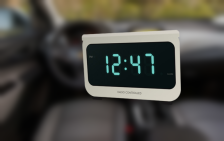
12h47
